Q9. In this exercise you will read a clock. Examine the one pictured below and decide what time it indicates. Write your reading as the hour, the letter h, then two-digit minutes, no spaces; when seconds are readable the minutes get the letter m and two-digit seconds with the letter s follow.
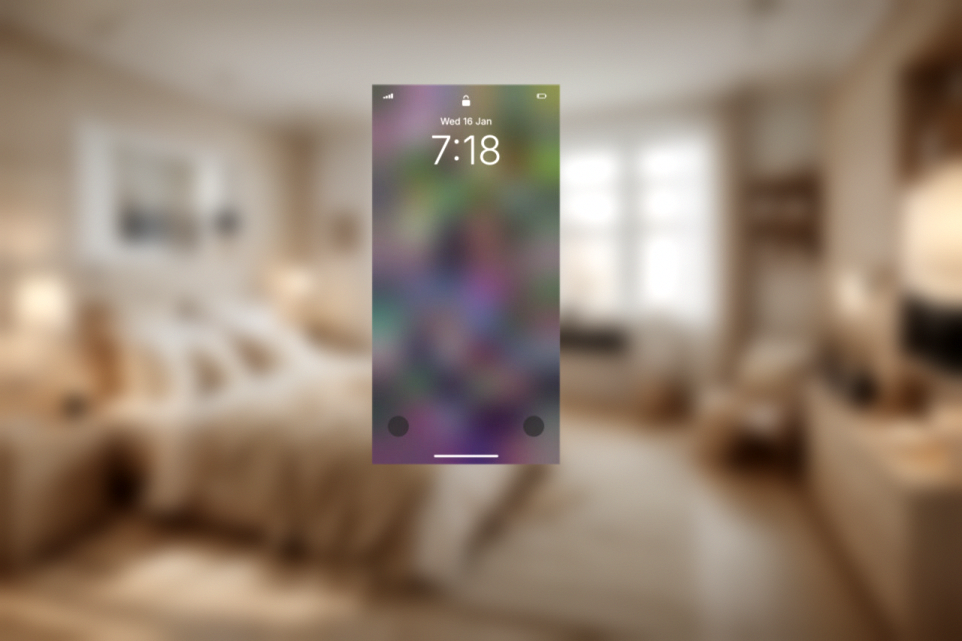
7h18
